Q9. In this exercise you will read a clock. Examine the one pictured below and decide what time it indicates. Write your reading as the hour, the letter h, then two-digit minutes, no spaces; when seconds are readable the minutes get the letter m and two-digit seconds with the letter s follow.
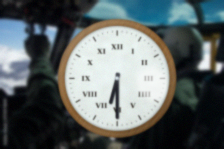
6h30
